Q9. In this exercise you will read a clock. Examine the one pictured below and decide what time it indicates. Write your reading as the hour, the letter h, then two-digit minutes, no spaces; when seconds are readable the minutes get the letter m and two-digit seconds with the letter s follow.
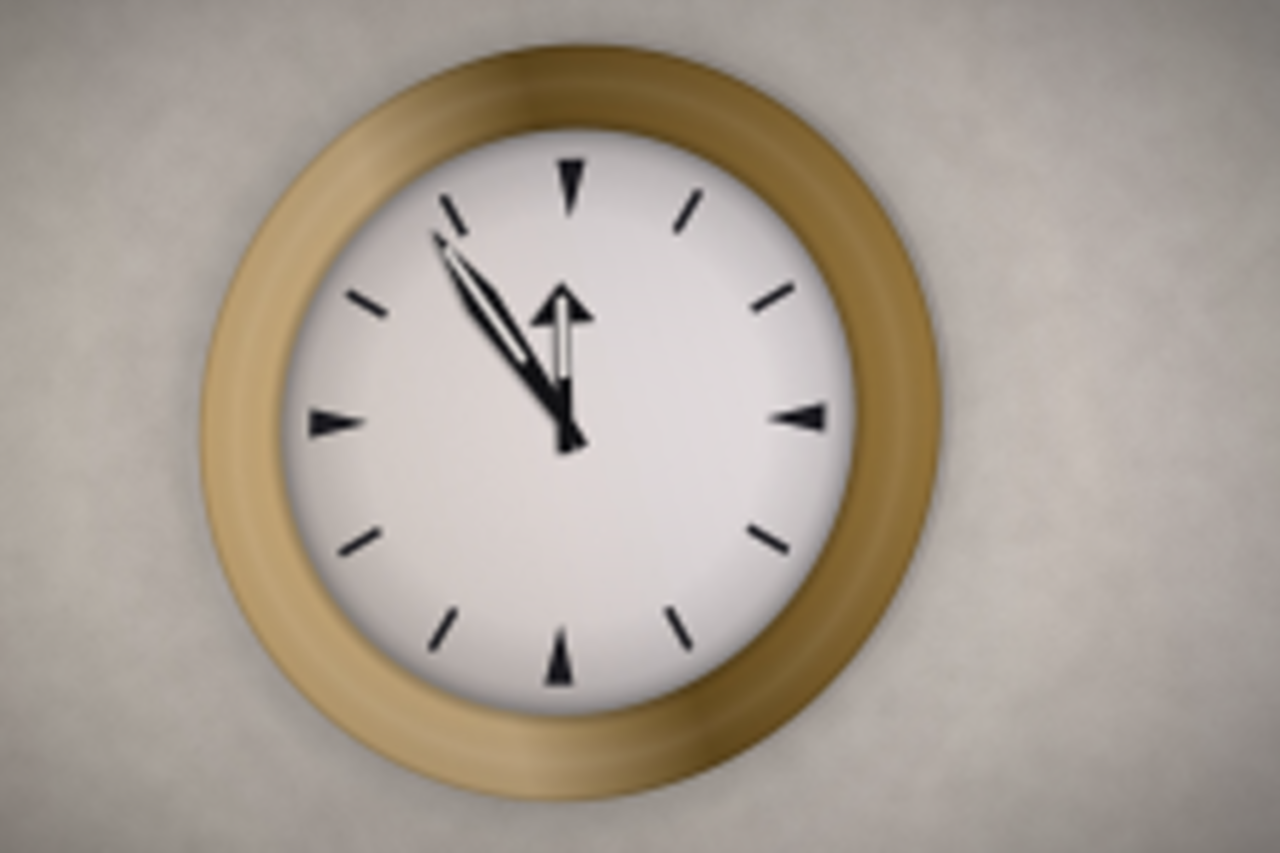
11h54
